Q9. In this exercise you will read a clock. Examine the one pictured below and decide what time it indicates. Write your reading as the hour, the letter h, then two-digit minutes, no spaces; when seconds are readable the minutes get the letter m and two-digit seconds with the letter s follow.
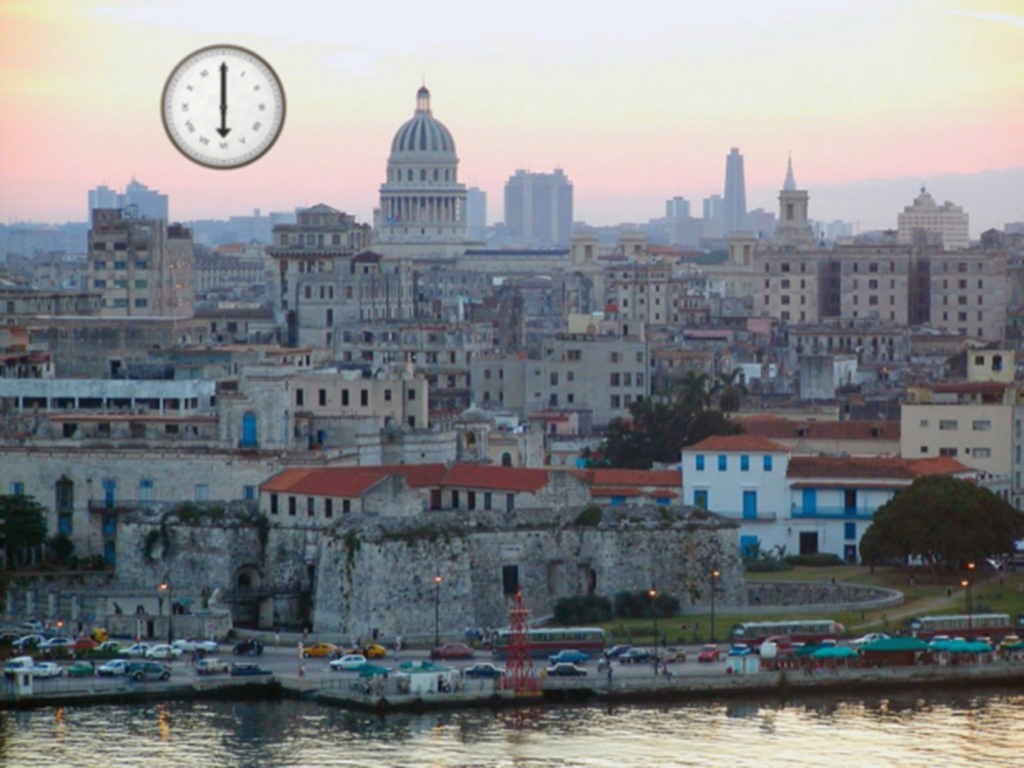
6h00
